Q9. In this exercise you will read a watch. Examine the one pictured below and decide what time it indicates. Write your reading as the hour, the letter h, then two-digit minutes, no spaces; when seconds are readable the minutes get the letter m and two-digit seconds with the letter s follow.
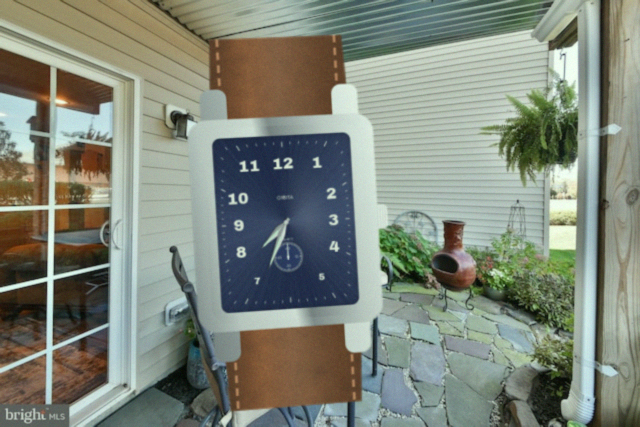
7h34
